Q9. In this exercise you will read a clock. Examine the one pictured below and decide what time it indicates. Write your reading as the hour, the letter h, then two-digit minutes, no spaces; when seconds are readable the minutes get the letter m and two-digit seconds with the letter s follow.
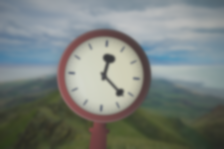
12h22
